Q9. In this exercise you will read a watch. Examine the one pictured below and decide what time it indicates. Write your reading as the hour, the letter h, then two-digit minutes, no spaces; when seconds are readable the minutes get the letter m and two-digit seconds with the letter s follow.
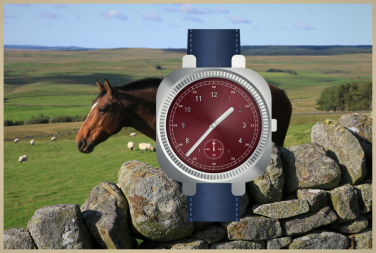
1h37
